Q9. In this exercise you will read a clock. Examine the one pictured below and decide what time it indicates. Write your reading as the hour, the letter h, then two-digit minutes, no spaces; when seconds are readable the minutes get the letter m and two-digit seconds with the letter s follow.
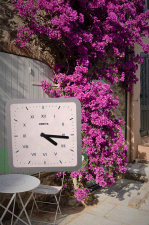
4h16
